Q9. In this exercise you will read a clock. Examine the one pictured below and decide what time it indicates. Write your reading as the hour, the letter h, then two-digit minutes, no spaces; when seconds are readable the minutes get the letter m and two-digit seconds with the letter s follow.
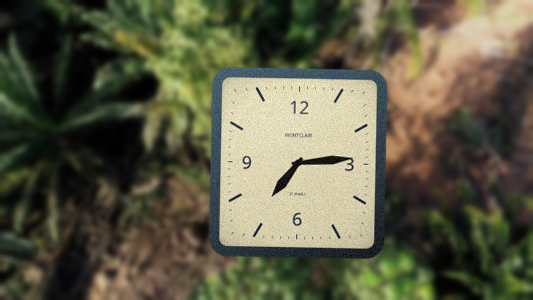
7h14
